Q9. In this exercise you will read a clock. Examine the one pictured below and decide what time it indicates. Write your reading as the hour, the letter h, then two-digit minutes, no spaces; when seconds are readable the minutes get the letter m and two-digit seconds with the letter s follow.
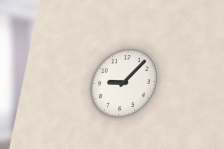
9h07
